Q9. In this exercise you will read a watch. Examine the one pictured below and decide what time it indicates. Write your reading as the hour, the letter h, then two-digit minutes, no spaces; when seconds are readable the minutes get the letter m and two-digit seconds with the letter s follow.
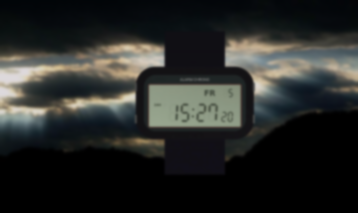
15h27
